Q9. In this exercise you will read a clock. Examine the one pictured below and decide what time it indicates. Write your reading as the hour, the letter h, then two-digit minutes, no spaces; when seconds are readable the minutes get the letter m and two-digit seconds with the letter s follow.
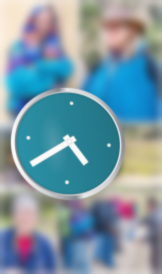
4h39
